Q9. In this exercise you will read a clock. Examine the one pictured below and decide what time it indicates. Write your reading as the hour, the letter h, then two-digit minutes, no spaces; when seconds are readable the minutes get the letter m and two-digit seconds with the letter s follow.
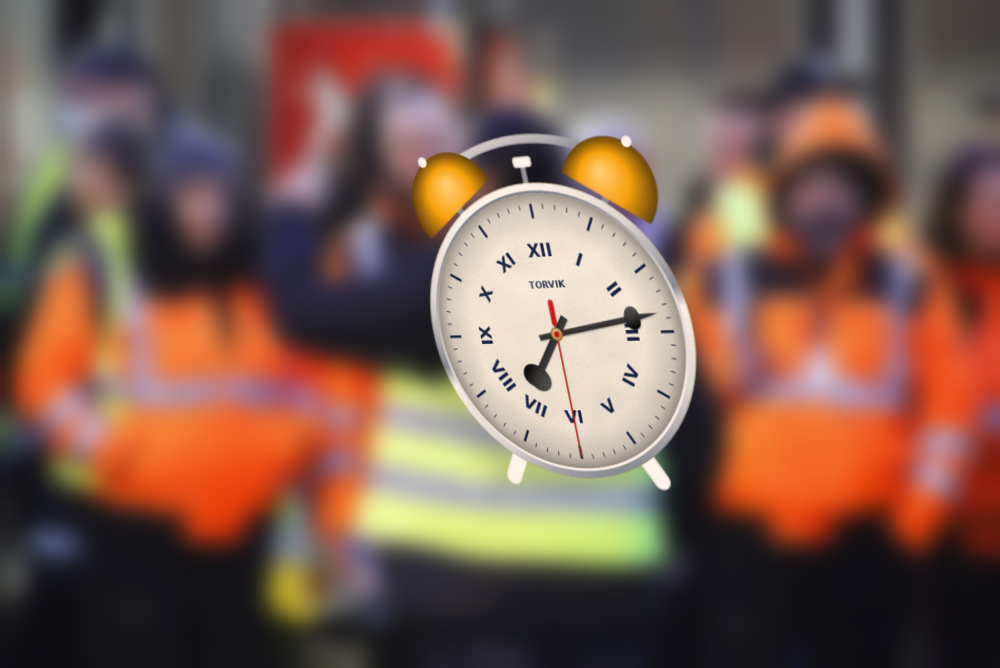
7h13m30s
